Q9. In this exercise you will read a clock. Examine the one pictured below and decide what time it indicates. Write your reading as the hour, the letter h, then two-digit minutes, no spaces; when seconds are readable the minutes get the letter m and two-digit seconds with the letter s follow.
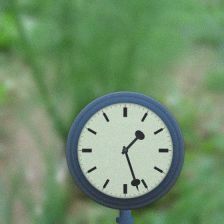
1h27
